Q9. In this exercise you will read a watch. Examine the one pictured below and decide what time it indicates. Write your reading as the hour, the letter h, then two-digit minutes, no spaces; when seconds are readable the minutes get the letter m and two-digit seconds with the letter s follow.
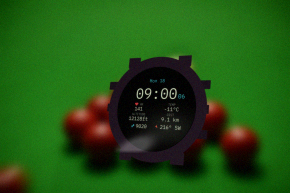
9h00
